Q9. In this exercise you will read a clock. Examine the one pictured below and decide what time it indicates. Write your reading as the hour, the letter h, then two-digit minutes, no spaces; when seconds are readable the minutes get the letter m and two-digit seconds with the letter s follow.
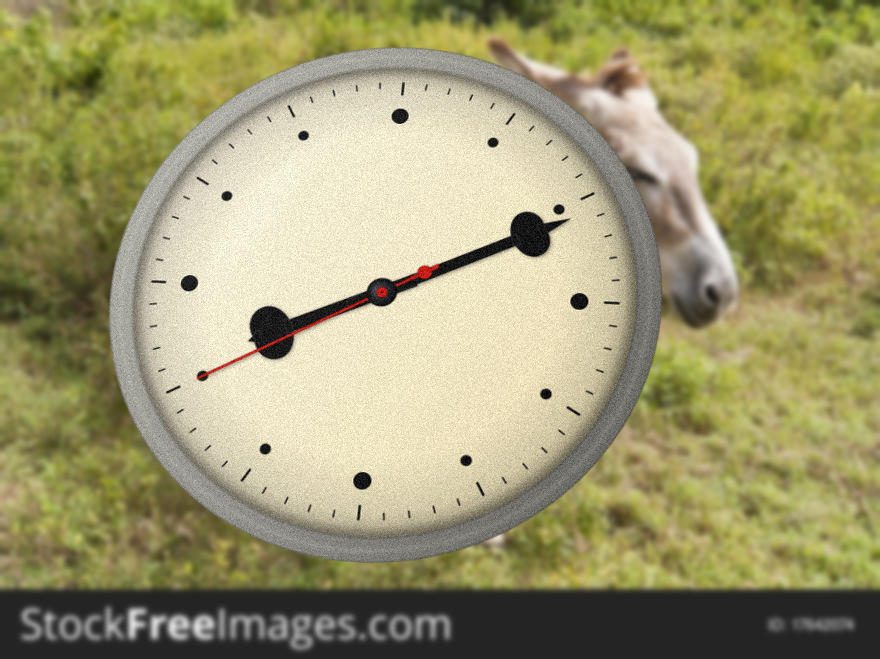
8h10m40s
